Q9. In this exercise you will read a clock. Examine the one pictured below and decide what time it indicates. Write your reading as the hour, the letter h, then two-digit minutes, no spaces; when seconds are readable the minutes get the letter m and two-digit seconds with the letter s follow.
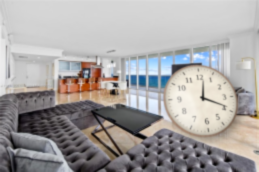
12h19
